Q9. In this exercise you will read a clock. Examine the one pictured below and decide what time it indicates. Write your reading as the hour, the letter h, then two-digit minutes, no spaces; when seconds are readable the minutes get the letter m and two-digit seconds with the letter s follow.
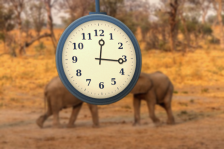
12h16
